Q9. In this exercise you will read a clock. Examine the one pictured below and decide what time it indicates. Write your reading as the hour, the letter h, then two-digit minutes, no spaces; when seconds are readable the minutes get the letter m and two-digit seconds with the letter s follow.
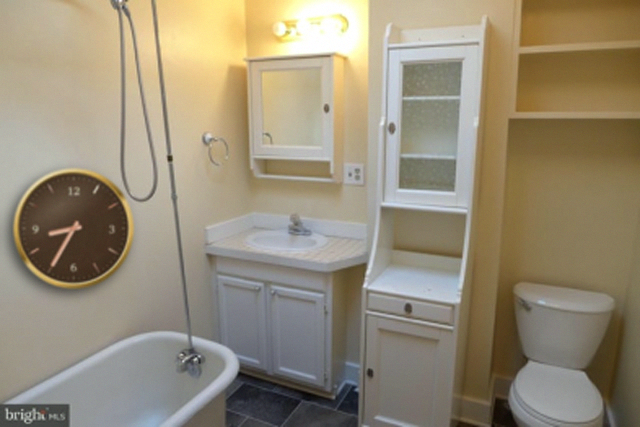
8h35
